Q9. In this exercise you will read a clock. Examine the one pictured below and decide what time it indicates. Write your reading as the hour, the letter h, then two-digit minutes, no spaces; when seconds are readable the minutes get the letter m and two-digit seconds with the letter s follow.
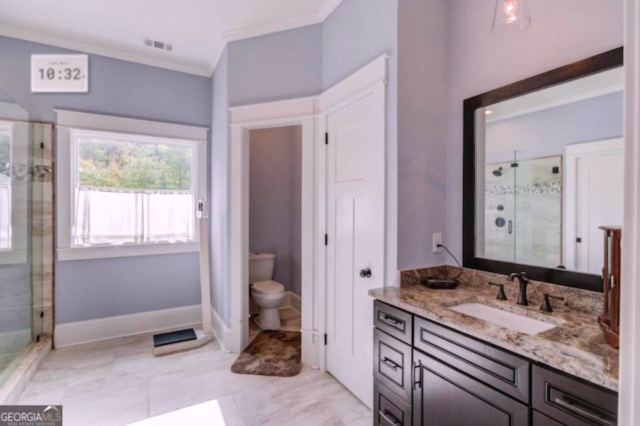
10h32
